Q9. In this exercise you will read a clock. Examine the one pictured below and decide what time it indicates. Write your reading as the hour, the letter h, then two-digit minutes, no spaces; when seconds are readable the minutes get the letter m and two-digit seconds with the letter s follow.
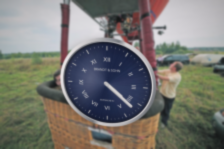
4h22
